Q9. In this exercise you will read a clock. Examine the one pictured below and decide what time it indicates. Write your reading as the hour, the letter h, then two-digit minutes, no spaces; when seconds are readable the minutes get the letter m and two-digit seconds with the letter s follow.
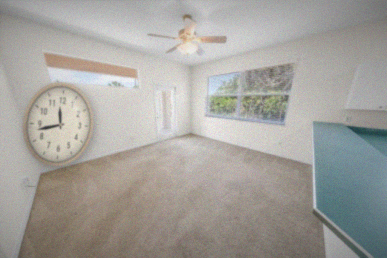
11h43
